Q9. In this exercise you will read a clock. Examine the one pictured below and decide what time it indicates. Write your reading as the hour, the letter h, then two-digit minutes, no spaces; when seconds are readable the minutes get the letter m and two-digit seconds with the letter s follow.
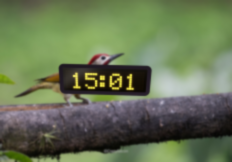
15h01
